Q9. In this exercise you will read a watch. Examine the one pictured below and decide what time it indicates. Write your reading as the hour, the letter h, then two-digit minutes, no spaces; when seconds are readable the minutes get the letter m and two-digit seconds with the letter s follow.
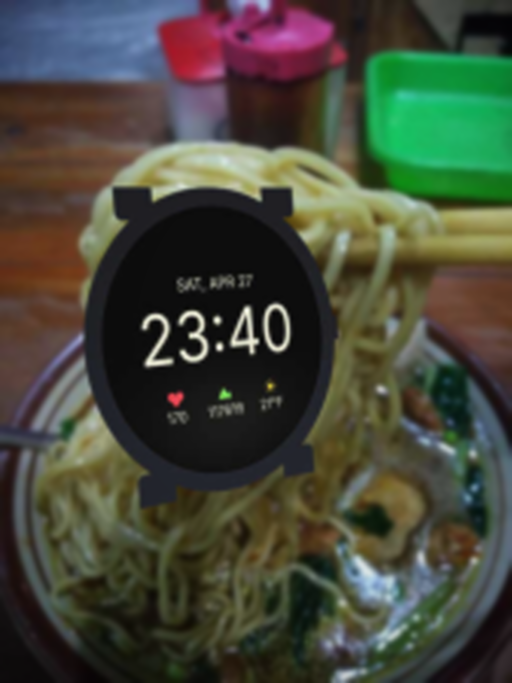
23h40
